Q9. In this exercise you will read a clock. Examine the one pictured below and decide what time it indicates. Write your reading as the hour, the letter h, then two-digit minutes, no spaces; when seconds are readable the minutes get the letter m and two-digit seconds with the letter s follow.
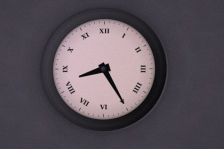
8h25
